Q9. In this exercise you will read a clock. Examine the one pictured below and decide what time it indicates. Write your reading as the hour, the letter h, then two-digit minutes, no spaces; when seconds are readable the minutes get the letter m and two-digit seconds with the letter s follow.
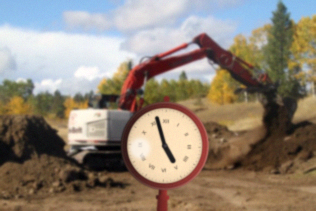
4h57
